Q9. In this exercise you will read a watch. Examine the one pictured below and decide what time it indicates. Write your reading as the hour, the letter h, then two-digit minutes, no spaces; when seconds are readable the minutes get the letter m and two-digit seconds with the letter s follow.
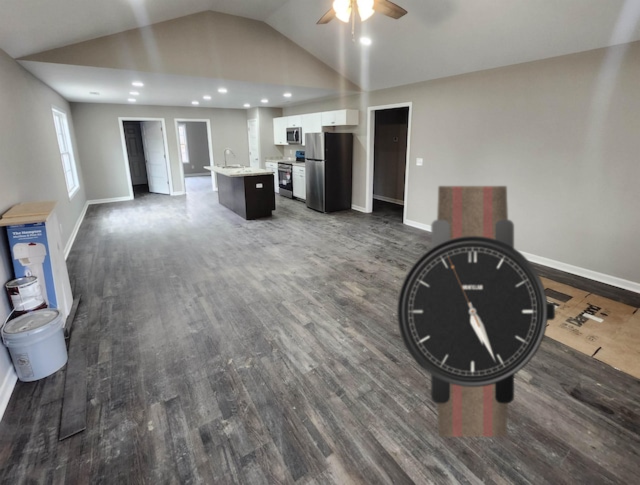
5h25m56s
